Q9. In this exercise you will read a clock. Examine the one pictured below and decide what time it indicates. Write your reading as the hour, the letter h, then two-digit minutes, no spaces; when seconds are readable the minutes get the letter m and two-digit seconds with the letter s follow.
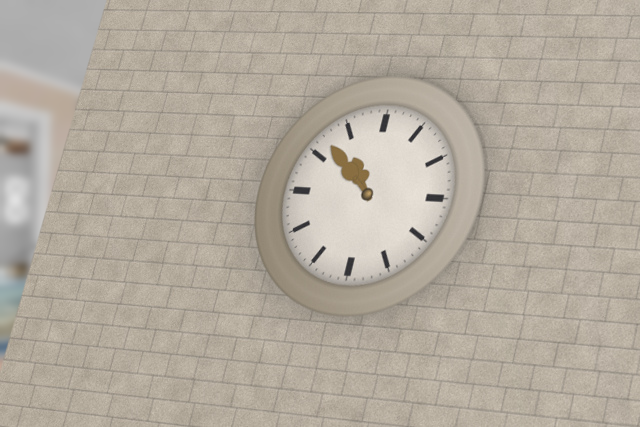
10h52
